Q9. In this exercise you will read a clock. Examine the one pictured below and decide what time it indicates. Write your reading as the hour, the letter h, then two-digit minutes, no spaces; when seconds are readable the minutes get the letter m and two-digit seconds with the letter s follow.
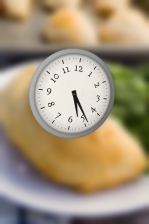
5h24
